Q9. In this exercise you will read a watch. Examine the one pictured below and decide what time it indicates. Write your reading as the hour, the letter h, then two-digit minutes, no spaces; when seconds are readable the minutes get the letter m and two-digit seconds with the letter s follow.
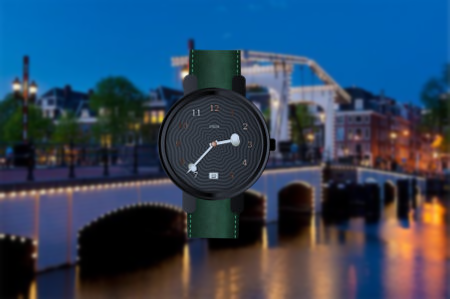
2h37
